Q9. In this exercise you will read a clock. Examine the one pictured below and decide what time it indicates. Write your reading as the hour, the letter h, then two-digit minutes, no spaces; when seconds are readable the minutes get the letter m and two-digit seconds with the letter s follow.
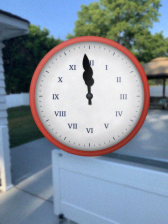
11h59
